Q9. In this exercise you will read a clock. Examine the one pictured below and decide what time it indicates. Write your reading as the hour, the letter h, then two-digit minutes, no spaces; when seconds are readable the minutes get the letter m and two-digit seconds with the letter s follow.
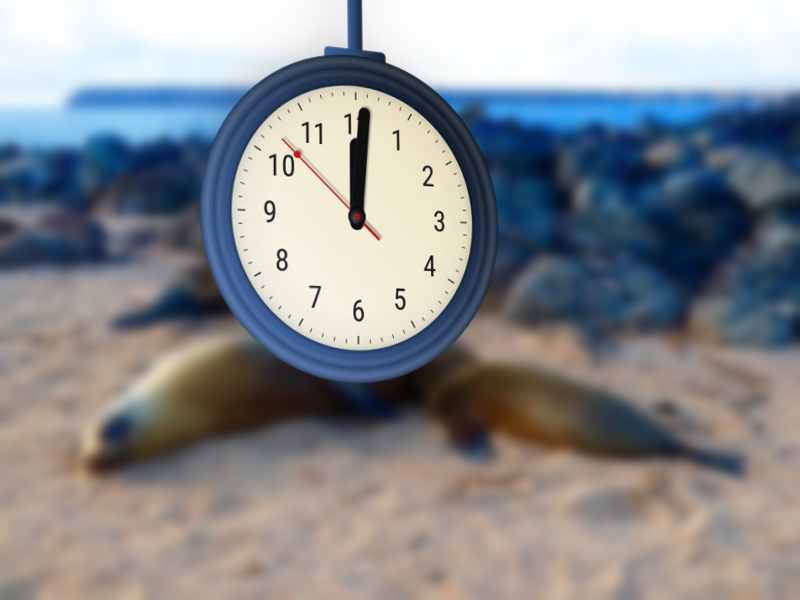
12h00m52s
